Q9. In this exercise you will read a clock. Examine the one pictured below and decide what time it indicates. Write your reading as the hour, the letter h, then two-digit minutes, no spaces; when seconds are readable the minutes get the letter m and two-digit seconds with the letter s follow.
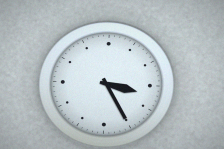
3h25
